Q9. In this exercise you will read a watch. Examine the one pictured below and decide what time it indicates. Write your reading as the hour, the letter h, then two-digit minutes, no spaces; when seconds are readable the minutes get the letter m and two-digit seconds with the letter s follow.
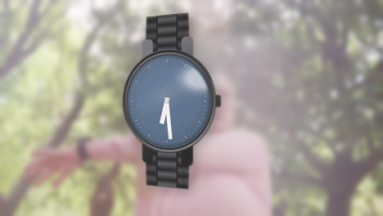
6h29
